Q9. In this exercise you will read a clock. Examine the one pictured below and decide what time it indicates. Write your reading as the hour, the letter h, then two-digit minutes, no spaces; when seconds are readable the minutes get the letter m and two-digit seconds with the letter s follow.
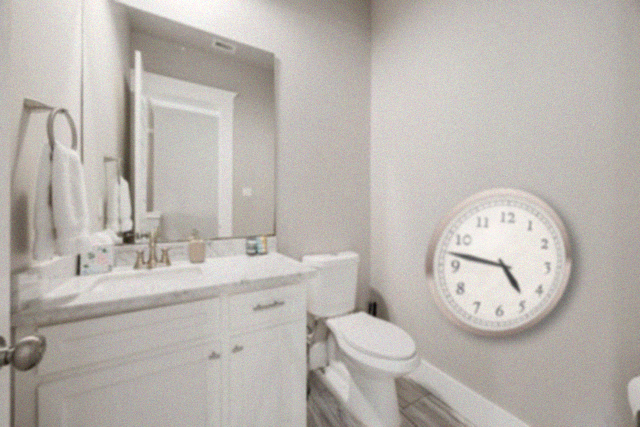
4h47
